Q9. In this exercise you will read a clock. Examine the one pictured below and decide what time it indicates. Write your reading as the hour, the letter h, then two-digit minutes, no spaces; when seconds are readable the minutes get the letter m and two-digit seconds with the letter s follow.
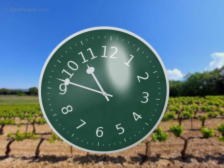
10h47
